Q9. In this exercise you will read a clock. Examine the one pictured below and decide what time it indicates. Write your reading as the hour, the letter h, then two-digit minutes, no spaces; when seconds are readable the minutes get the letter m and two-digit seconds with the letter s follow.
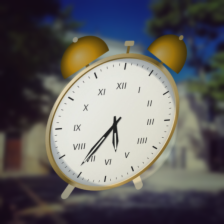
5h36
